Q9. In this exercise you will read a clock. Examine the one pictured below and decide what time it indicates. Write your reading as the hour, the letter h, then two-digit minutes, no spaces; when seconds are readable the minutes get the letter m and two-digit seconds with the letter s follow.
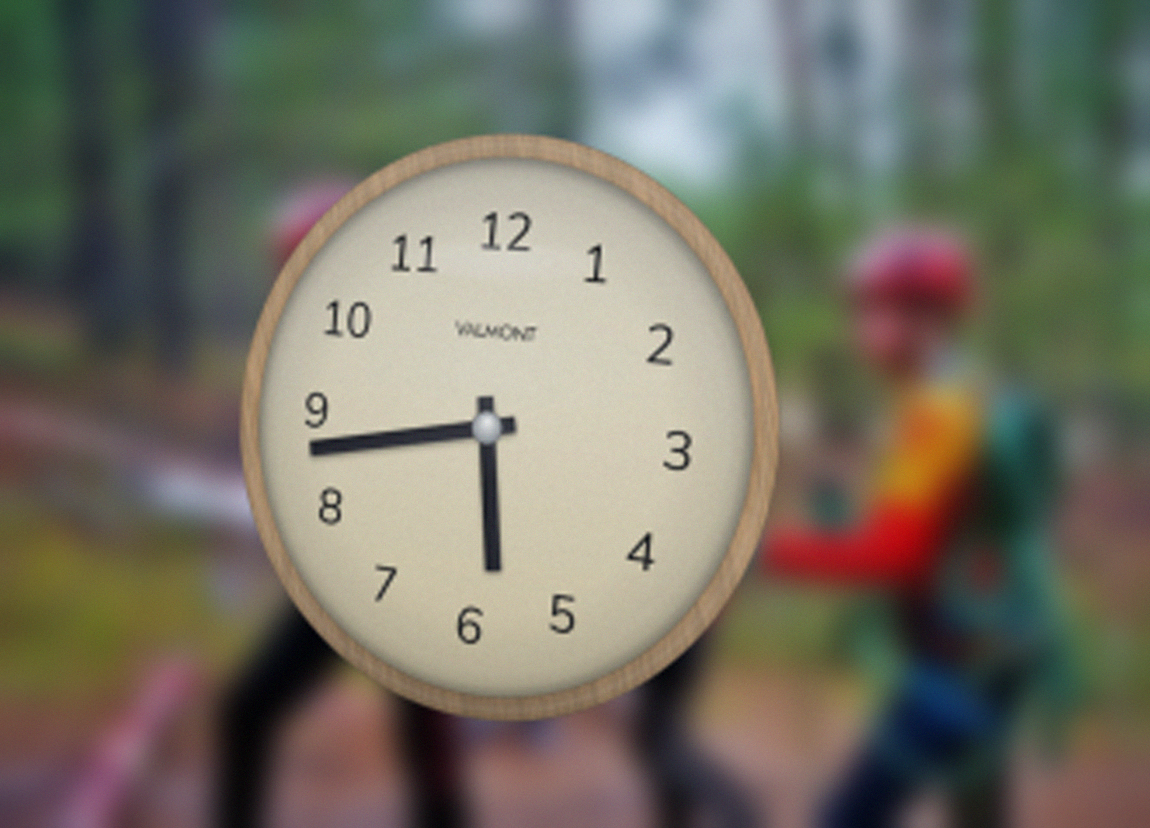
5h43
